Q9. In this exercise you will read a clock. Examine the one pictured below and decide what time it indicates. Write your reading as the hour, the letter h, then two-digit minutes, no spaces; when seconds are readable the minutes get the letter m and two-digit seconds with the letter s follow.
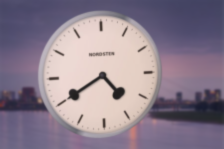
4h40
